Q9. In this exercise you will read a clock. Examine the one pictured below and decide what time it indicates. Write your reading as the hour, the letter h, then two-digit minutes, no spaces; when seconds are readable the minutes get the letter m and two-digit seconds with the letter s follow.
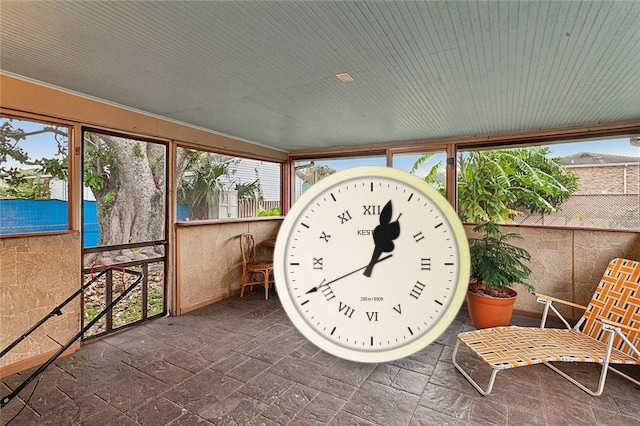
1h02m41s
